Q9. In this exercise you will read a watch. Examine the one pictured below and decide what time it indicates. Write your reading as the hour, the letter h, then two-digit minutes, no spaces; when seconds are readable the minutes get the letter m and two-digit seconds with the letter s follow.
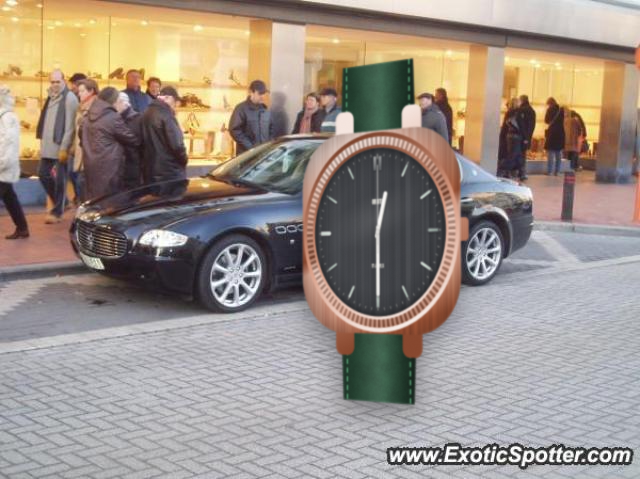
12h30m00s
